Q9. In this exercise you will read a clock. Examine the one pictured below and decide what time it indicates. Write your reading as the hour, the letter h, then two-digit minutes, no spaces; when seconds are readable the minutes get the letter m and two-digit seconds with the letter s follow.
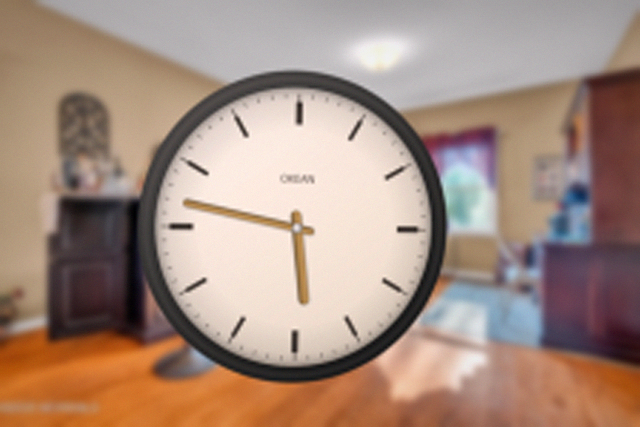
5h47
